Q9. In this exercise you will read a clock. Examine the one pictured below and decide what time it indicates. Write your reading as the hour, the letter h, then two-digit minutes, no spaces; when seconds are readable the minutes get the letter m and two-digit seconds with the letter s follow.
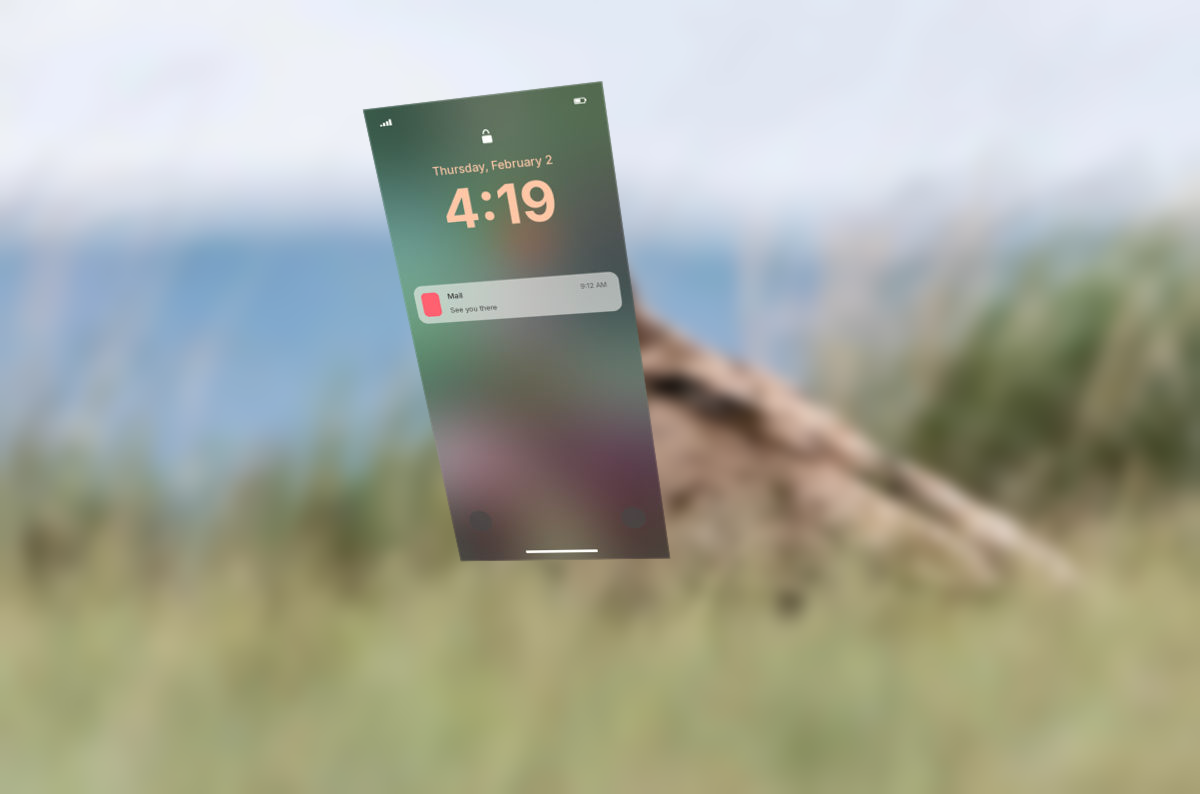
4h19
